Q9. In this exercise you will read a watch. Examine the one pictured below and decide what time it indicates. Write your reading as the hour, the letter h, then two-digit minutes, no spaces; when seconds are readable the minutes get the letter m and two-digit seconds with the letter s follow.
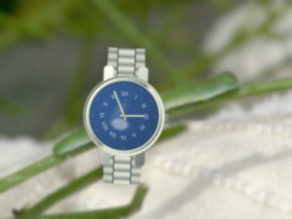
2h56
